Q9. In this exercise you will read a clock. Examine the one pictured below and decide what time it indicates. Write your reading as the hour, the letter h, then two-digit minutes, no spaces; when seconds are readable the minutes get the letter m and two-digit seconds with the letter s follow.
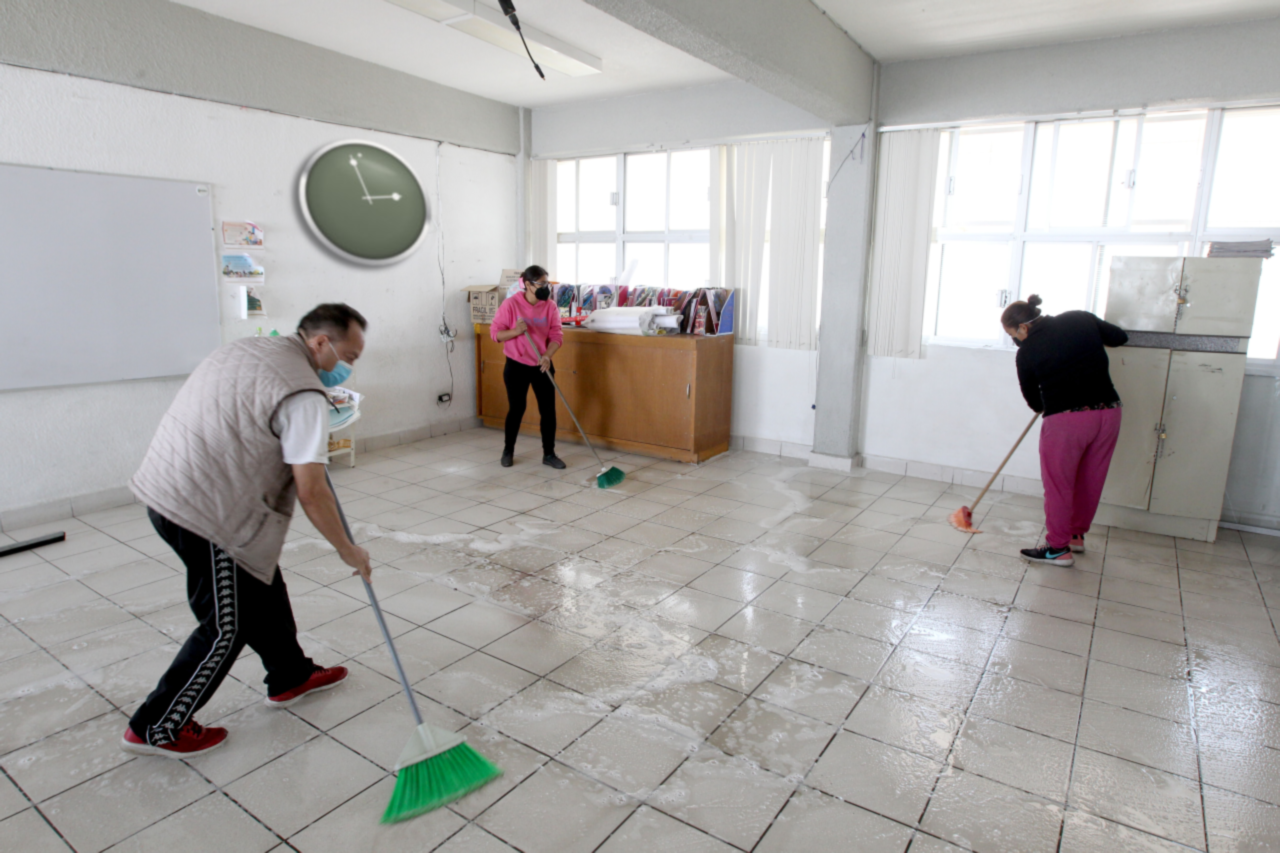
2h58
